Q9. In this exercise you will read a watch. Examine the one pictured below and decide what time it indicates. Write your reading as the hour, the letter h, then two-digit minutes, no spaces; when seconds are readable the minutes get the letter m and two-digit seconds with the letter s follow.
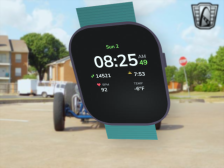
8h25
